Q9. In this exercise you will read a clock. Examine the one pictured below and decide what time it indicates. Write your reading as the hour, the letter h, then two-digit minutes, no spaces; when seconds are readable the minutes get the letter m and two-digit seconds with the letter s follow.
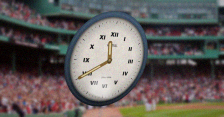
11h40
